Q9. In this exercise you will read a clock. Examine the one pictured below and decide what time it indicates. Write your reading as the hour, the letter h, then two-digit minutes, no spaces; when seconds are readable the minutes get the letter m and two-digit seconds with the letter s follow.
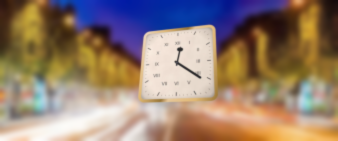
12h21
